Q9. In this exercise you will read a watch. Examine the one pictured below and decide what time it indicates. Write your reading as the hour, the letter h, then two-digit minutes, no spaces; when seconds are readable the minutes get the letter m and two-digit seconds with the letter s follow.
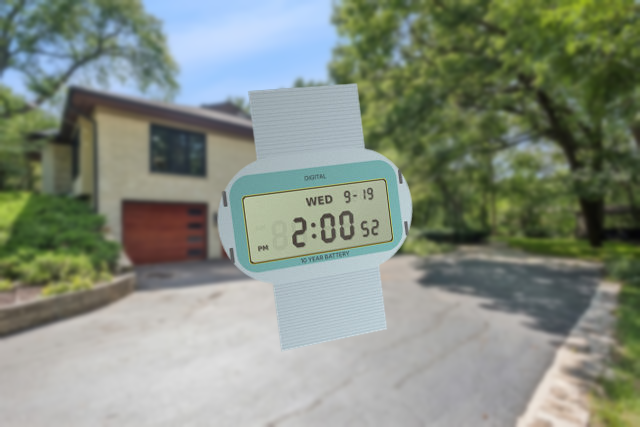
2h00m52s
